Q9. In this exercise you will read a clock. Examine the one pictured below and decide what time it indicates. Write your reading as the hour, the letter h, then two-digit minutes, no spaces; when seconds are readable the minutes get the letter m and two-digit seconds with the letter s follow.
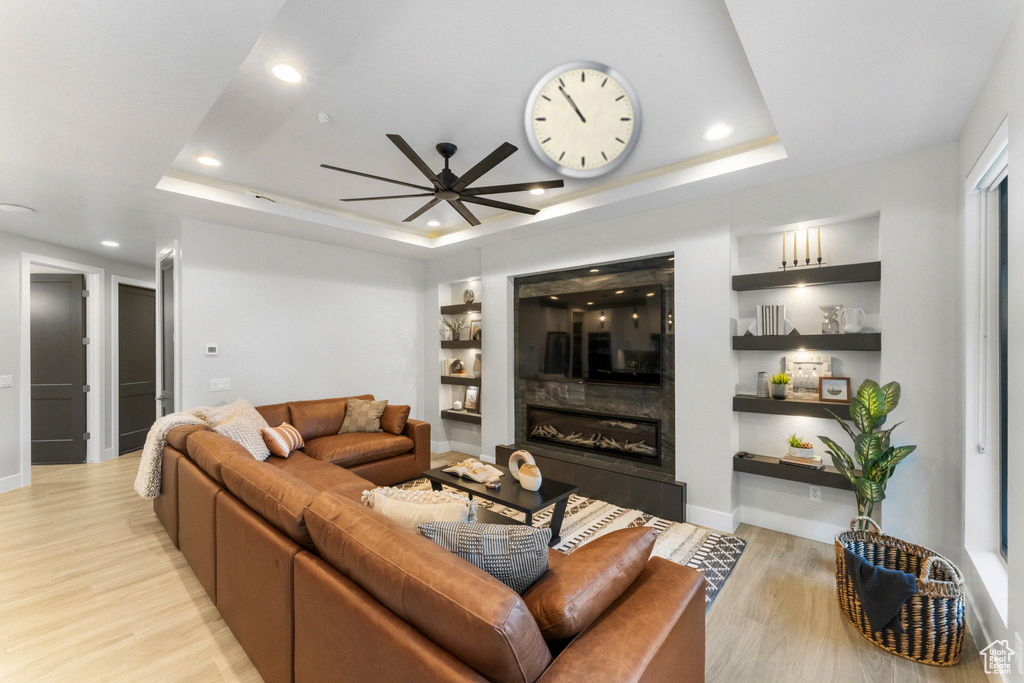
10h54
